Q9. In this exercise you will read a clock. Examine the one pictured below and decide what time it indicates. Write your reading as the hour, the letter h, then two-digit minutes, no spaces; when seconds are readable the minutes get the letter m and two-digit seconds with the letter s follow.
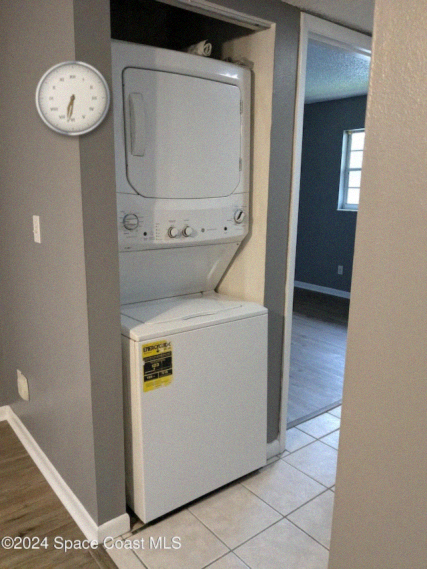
6h32
